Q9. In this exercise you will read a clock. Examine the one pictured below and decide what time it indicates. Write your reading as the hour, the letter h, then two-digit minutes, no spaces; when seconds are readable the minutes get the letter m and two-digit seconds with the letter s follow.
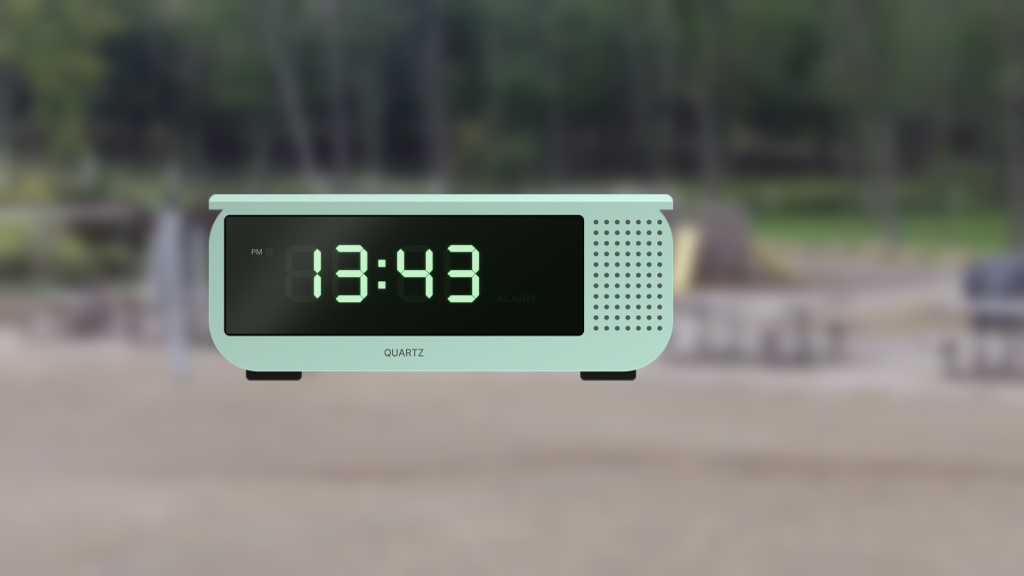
13h43
